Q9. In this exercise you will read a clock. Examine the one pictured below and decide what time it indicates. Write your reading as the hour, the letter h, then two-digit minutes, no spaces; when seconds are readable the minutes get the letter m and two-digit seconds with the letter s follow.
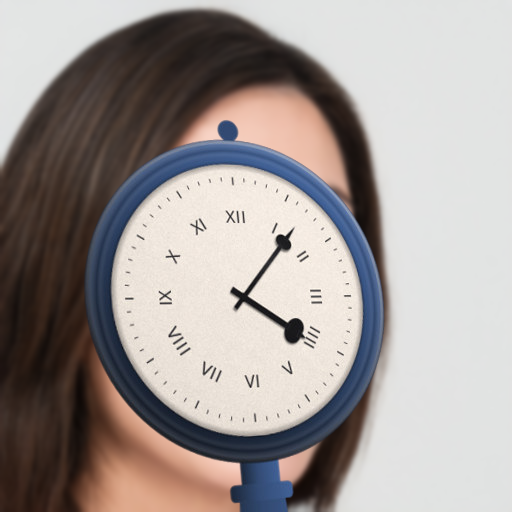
4h07
